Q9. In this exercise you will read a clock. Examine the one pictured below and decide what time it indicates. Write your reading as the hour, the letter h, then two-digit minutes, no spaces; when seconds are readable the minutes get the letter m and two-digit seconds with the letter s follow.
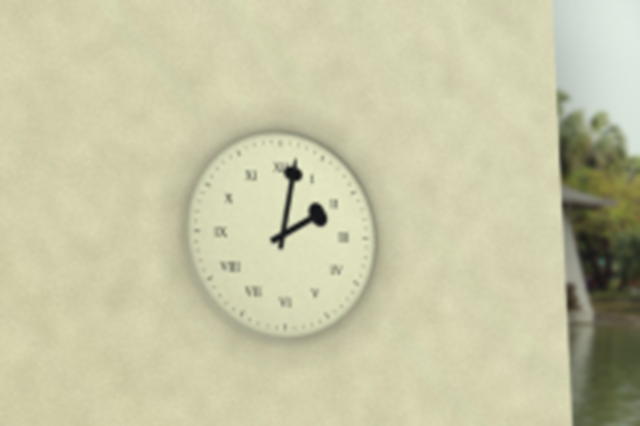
2h02
